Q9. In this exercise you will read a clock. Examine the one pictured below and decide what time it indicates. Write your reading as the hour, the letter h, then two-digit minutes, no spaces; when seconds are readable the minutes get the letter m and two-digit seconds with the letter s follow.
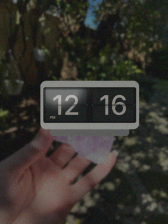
12h16
